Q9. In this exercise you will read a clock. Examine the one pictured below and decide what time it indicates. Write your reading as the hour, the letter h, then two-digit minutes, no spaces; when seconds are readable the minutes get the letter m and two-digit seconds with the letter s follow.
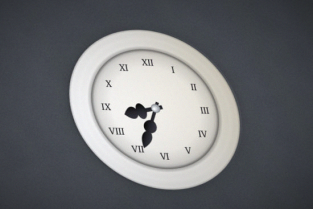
8h34
